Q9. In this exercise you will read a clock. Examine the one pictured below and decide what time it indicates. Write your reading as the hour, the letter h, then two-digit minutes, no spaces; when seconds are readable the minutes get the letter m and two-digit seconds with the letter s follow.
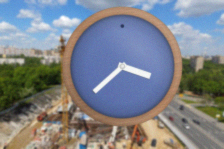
3h38
